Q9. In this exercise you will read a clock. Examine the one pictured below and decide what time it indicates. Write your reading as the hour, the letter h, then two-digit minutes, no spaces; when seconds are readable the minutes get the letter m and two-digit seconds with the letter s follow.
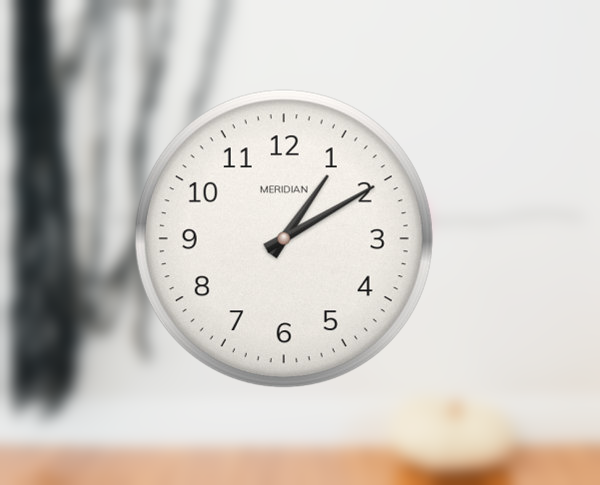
1h10
